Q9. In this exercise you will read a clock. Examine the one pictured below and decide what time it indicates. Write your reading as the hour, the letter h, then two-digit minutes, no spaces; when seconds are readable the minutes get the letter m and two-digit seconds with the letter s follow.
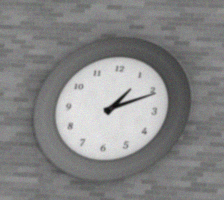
1h11
